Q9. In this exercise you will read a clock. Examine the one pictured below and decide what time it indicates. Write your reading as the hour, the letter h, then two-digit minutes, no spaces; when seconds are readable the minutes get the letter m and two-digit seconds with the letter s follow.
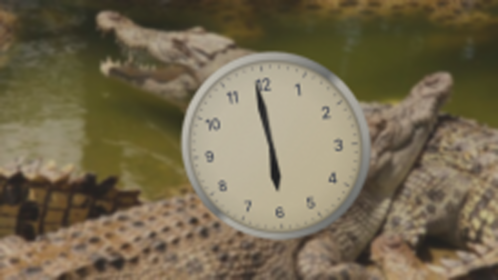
5h59
